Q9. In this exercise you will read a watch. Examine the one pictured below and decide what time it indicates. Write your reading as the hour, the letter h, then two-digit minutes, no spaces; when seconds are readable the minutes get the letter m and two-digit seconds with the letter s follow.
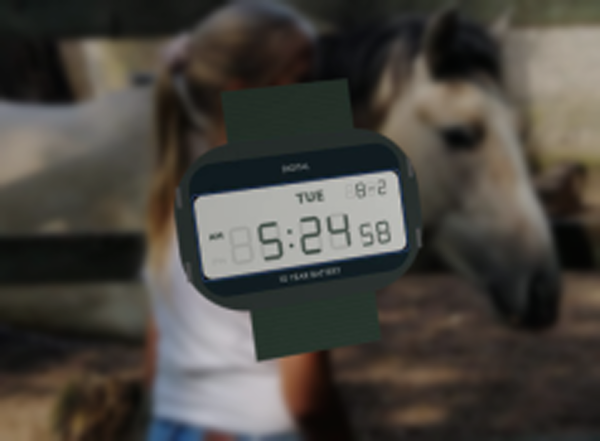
5h24m58s
